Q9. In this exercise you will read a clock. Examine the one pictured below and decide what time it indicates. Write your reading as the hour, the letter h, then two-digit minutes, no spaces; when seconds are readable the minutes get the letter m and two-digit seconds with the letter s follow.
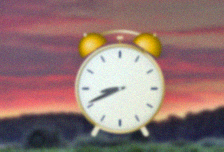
8h41
